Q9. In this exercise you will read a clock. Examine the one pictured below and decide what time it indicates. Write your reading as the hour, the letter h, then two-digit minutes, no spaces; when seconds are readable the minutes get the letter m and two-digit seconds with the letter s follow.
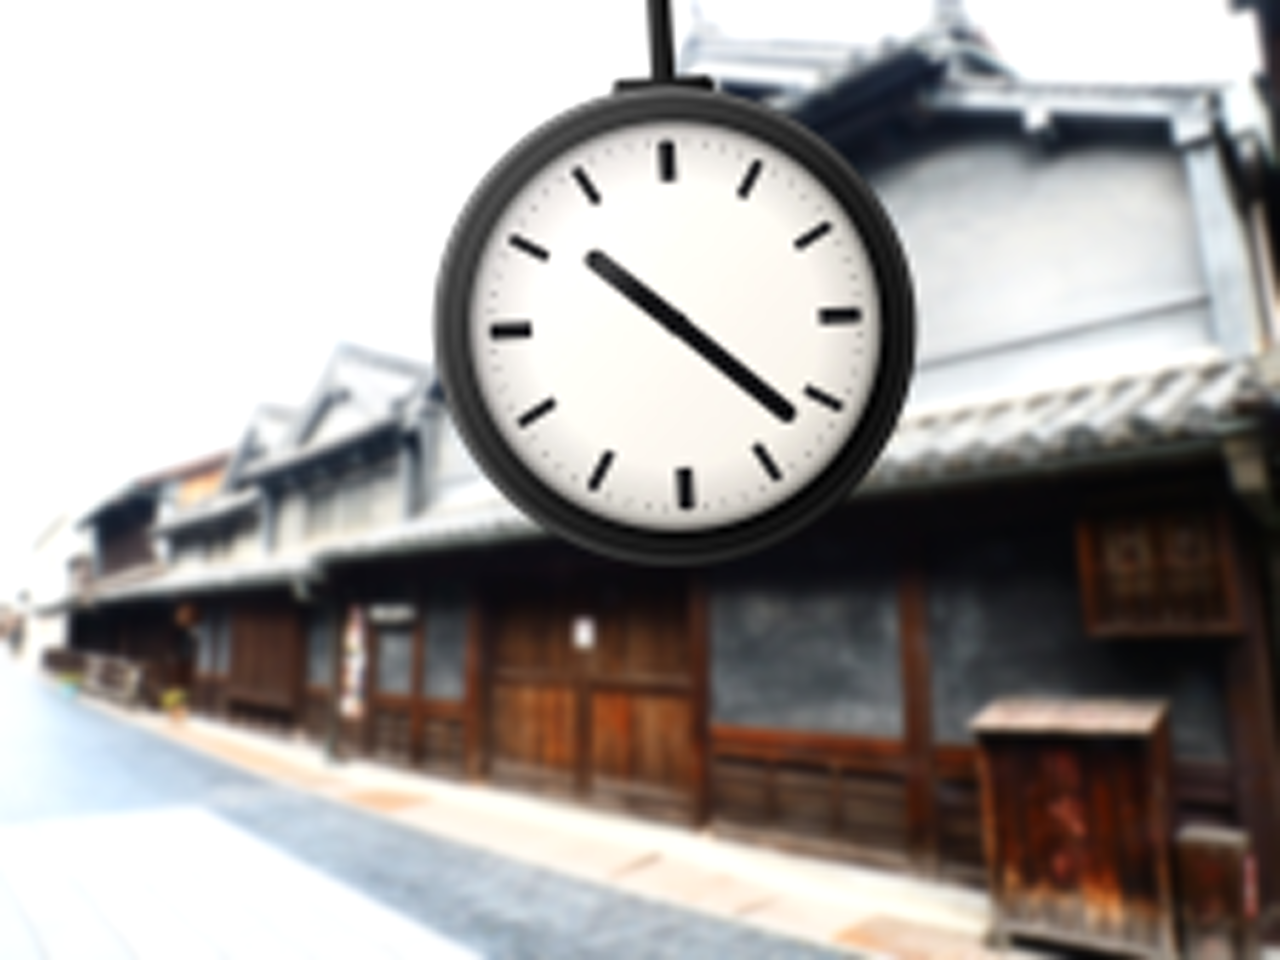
10h22
